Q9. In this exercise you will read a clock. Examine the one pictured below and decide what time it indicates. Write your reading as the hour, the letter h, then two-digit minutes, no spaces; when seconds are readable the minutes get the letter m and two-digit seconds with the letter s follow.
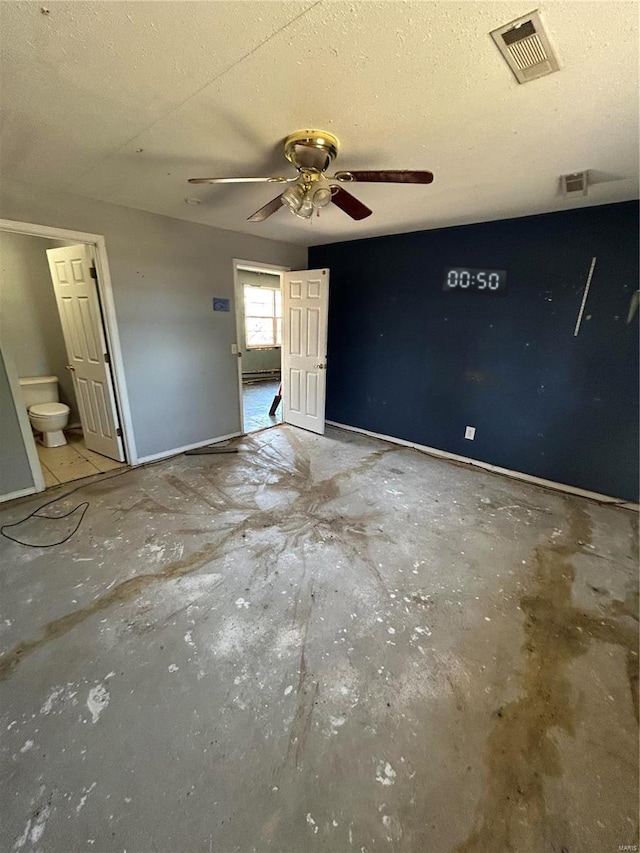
0h50
